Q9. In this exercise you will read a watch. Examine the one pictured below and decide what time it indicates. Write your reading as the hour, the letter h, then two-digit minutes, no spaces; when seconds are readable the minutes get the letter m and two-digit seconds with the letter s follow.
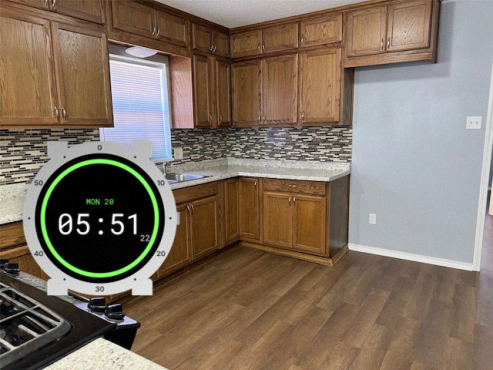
5h51m22s
